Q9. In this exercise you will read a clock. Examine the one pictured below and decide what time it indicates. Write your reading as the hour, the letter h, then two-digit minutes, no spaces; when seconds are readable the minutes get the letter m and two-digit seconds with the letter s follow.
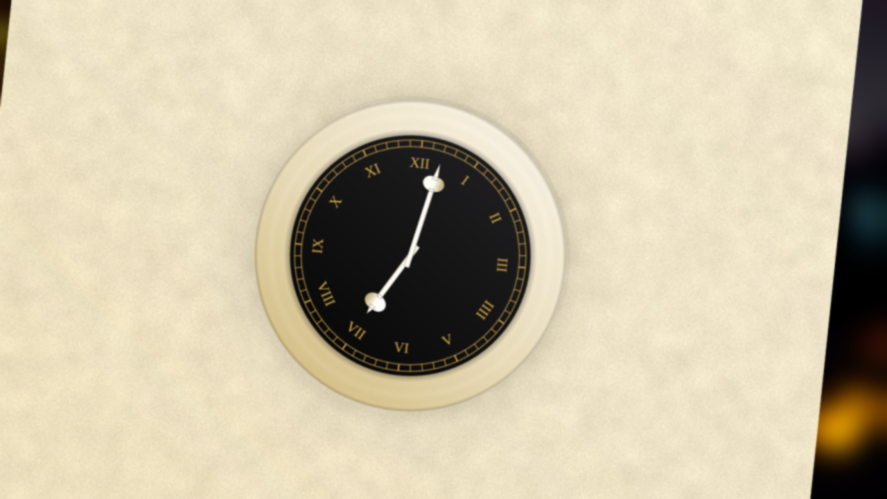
7h02
